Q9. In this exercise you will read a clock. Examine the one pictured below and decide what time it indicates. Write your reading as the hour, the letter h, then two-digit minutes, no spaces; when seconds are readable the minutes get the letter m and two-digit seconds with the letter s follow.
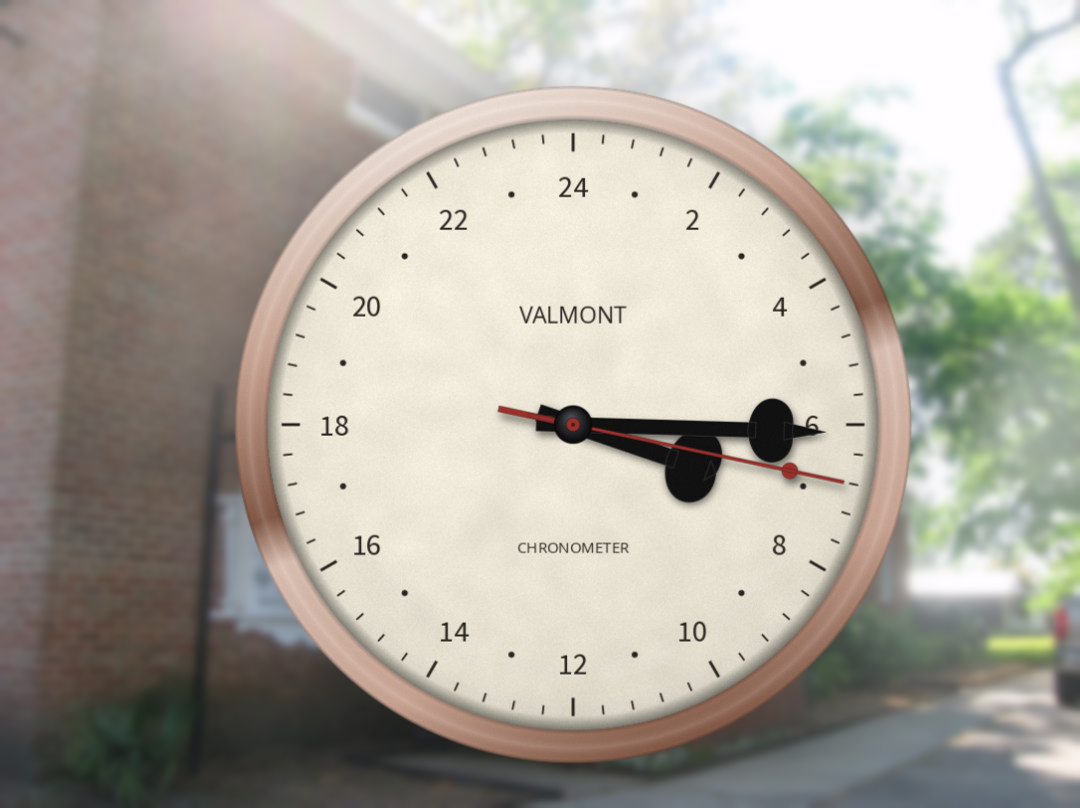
7h15m17s
